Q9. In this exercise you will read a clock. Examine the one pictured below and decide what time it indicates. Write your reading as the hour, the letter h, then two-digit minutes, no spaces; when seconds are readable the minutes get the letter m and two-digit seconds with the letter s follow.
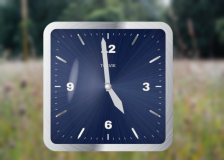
4h59
